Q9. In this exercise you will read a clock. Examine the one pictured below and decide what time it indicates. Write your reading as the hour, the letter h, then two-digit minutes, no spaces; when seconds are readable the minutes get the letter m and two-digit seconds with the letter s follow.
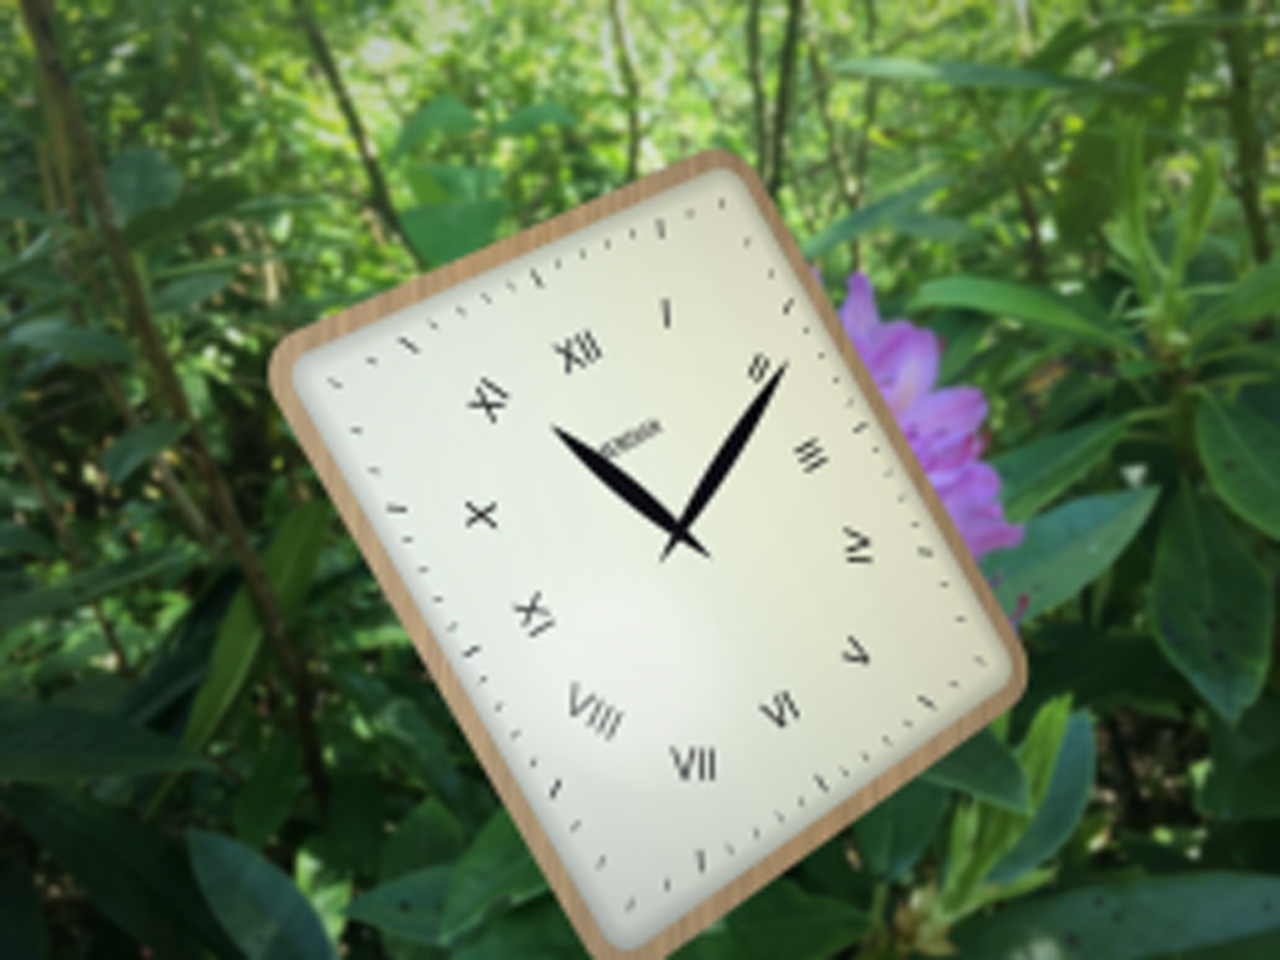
11h11
